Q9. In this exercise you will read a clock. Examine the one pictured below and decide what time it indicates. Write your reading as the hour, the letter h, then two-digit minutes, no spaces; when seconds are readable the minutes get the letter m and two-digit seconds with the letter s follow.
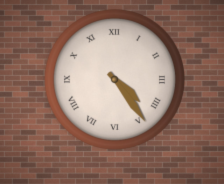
4h24
